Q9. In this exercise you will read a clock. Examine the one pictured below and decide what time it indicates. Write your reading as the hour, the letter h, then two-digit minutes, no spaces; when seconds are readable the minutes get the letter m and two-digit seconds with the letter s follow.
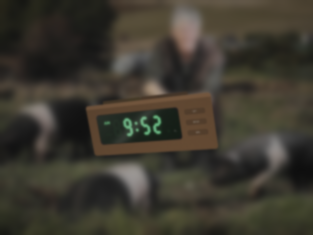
9h52
